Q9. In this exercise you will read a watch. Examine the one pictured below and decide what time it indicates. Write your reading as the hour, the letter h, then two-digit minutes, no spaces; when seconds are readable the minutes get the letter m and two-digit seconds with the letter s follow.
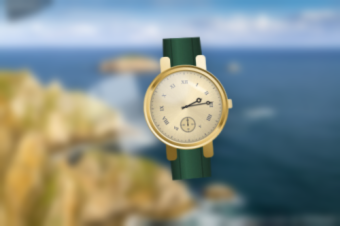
2h14
